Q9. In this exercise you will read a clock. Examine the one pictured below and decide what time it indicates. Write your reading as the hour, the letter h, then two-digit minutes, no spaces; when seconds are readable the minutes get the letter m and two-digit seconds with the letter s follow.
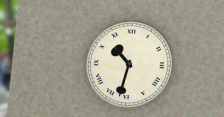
10h32
